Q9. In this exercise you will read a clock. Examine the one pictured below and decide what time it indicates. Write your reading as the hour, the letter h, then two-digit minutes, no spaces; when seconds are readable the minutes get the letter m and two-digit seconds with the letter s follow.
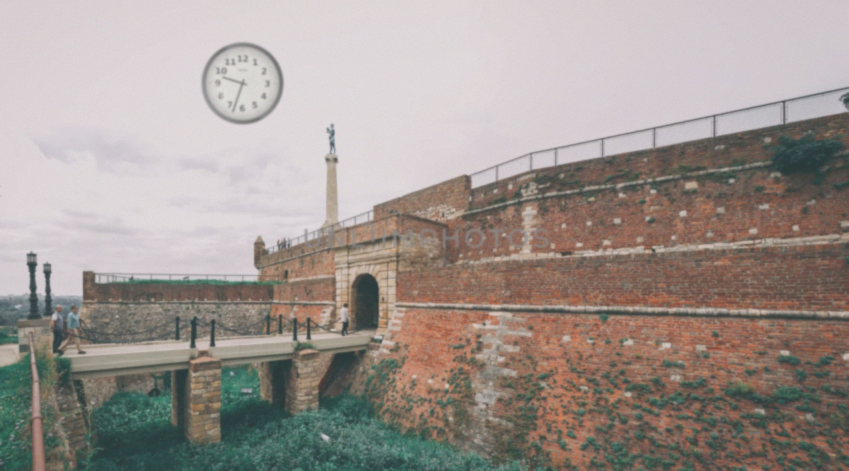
9h33
